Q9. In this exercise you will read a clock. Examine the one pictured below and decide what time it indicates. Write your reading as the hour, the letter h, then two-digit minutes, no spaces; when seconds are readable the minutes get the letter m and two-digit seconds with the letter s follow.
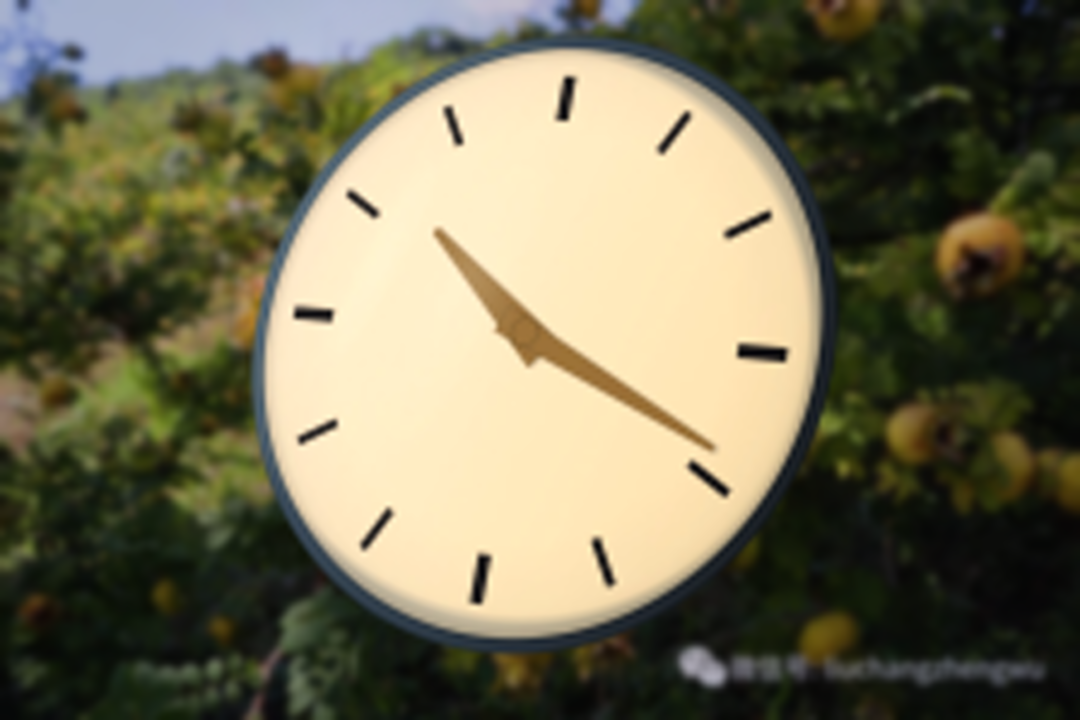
10h19
